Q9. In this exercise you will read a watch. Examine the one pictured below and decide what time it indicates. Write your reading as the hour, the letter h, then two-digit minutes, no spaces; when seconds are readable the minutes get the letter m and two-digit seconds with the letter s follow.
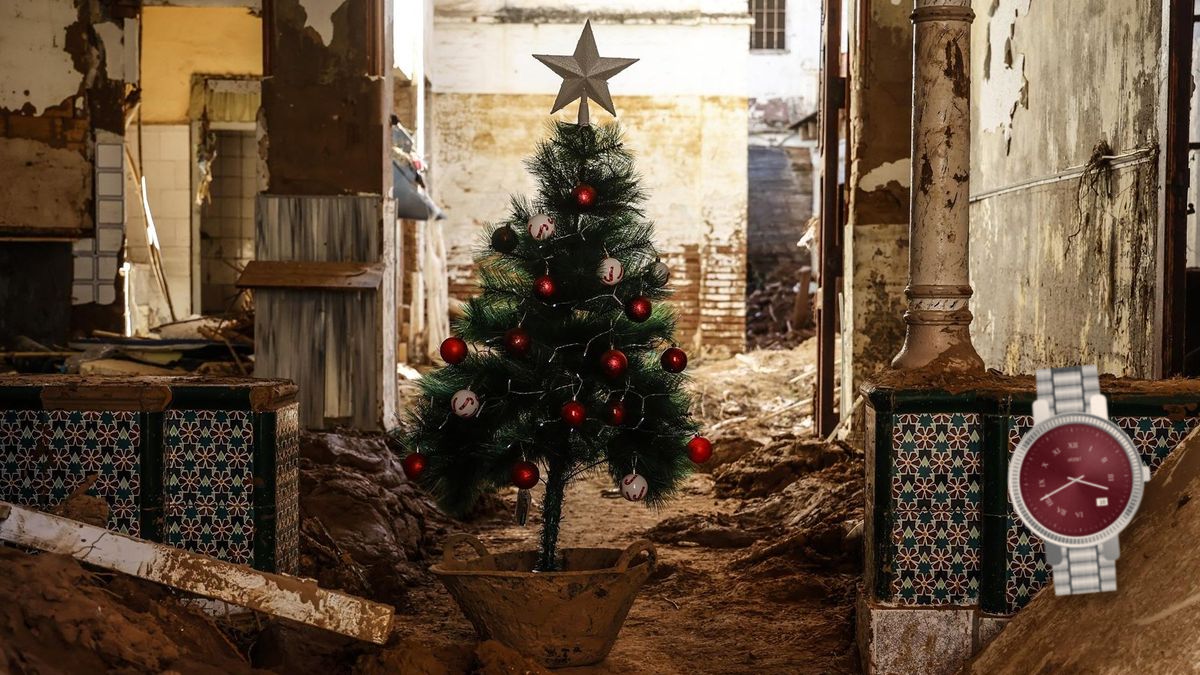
3h41
